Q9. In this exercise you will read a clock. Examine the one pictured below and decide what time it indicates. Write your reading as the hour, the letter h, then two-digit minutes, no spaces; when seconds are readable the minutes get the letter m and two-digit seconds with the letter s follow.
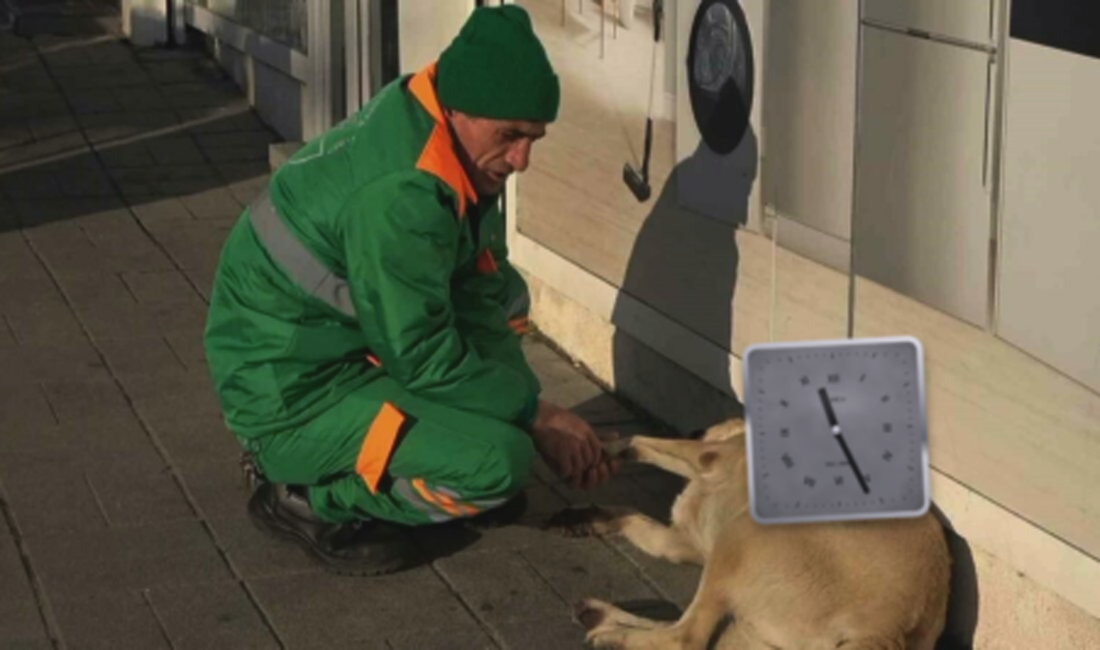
11h26
